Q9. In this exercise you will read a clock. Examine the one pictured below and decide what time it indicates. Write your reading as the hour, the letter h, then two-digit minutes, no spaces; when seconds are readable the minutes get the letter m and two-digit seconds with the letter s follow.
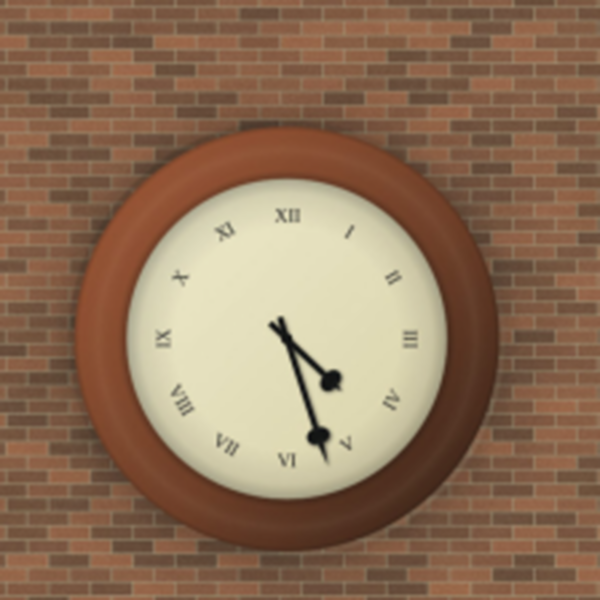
4h27
